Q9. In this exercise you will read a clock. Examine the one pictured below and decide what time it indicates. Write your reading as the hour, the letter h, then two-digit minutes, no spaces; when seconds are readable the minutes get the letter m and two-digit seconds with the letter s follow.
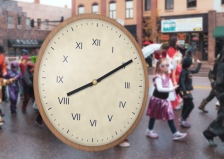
8h10
